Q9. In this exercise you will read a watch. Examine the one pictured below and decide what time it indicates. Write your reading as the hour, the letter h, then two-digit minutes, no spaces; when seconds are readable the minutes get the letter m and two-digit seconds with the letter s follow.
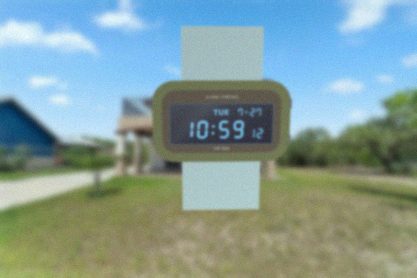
10h59
